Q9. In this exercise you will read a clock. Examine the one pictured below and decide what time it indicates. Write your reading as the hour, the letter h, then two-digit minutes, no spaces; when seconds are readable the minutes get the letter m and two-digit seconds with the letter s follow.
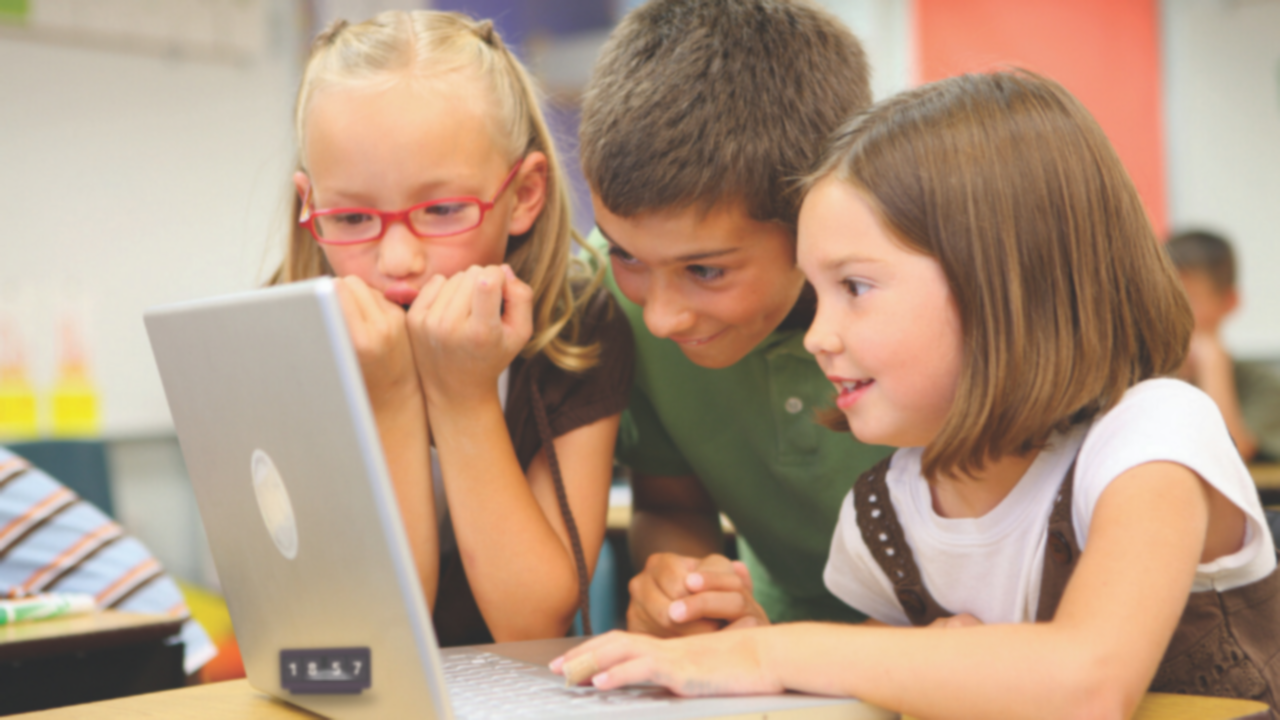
18h57
